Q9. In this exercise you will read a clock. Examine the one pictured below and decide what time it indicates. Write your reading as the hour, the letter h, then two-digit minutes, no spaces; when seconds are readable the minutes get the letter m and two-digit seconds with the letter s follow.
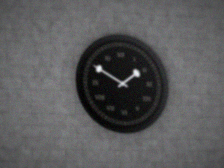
1h50
